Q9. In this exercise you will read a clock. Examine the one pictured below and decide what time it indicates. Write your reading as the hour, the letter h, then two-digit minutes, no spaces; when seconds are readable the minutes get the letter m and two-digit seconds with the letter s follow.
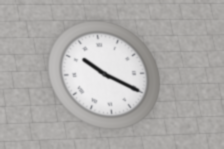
10h20
